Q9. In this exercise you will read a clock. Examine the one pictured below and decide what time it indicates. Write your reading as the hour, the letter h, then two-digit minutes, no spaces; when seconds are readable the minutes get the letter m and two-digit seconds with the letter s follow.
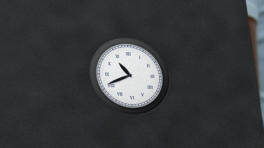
10h41
